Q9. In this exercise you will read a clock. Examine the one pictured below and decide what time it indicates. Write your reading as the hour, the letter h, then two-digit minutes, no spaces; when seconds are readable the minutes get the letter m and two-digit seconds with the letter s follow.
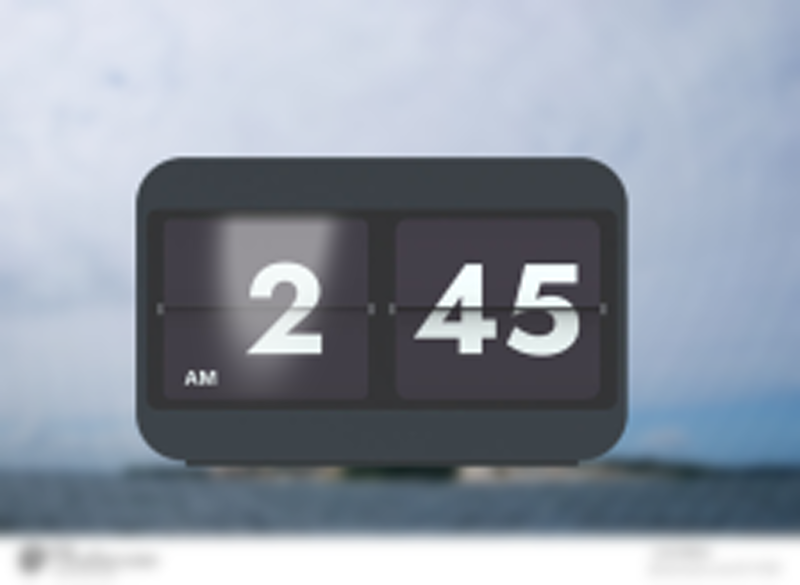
2h45
